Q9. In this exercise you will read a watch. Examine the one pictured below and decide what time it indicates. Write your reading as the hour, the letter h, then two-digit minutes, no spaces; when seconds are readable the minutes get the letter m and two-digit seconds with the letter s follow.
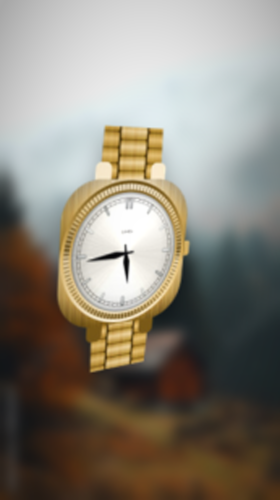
5h44
